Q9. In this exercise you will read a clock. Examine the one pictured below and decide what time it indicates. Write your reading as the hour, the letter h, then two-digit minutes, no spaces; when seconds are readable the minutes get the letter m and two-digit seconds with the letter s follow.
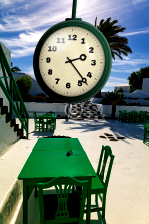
2h23
